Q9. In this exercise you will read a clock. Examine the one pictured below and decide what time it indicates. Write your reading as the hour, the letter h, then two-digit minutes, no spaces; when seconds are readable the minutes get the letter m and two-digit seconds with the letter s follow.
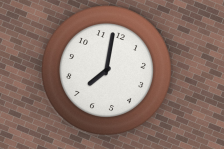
6h58
